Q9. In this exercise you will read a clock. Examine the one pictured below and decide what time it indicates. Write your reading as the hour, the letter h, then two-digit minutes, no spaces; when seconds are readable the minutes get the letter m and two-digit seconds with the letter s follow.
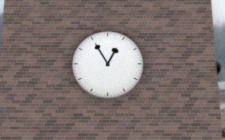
12h55
